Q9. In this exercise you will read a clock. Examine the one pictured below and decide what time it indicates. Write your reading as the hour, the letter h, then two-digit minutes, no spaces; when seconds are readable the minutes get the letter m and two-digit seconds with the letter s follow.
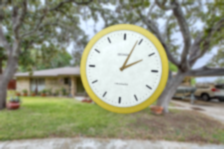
2h04
